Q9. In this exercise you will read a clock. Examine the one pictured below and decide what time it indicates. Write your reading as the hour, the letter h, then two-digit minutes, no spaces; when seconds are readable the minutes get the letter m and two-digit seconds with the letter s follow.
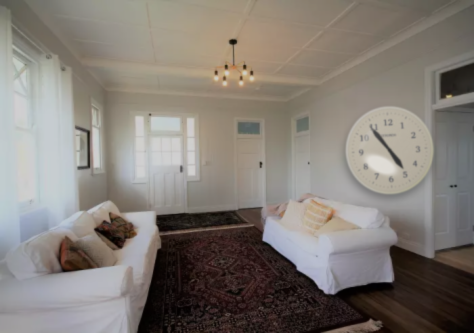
4h54
